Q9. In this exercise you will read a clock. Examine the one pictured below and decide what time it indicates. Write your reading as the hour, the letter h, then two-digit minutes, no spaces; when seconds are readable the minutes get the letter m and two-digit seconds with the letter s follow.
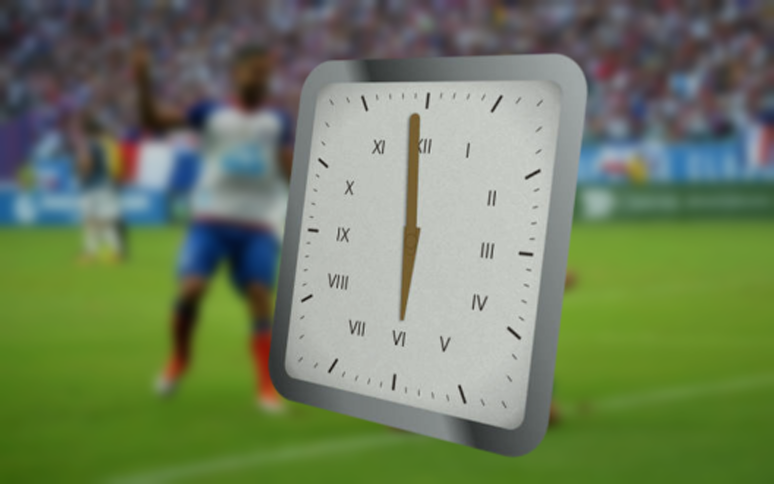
5h59
